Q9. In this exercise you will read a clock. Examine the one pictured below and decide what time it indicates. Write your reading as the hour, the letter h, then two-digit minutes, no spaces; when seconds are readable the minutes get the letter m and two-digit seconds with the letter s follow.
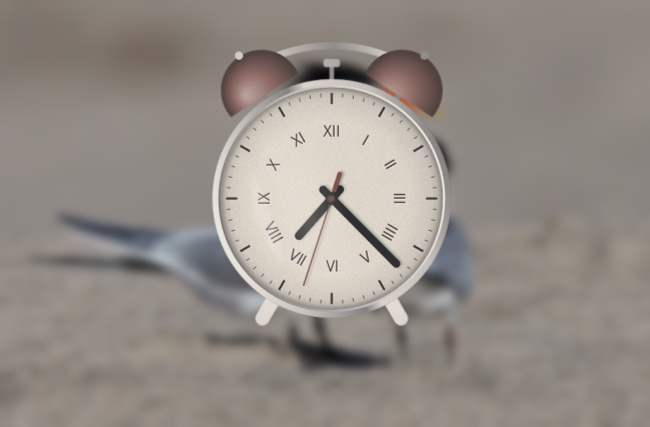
7h22m33s
